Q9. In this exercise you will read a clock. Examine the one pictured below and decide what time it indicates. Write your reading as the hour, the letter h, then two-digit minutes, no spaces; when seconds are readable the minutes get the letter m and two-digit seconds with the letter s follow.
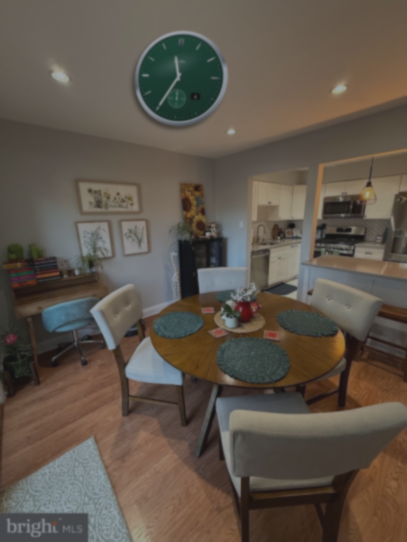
11h35
